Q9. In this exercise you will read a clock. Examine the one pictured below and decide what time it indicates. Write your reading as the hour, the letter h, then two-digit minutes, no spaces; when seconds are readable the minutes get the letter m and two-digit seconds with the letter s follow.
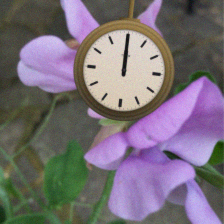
12h00
